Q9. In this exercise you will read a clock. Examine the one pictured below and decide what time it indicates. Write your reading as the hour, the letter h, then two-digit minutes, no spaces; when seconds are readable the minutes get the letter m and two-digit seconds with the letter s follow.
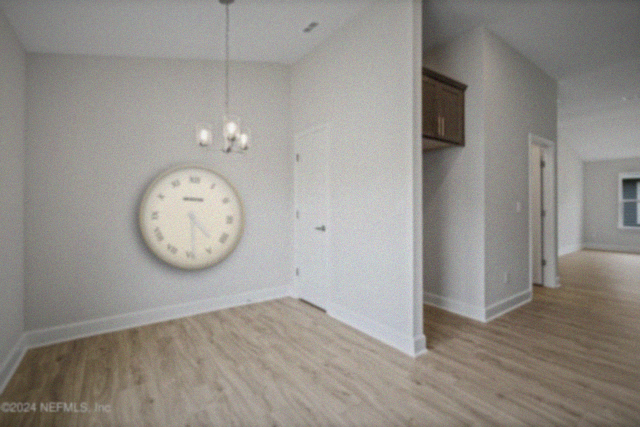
4h29
